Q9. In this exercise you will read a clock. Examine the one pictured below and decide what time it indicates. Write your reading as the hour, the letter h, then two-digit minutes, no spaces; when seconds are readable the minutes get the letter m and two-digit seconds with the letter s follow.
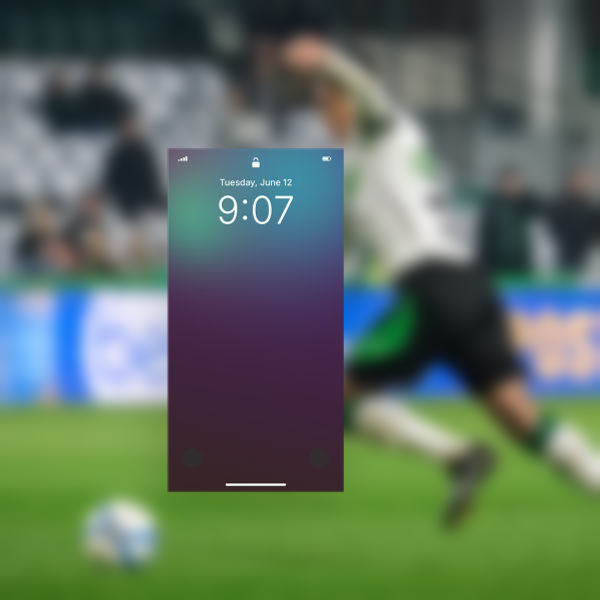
9h07
